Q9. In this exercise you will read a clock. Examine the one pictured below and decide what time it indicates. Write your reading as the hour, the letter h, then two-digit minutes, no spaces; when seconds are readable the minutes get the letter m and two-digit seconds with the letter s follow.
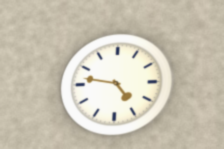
4h47
